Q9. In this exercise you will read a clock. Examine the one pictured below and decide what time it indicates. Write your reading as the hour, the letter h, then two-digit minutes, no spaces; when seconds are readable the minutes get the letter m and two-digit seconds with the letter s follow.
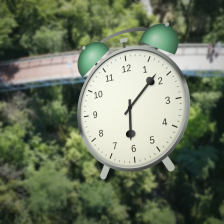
6h08
